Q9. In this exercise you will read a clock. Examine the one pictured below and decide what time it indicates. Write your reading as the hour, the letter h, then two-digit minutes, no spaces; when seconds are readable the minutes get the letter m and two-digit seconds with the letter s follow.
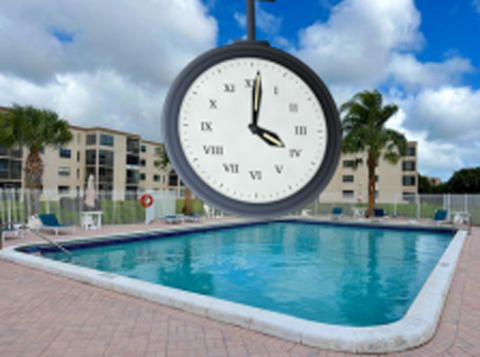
4h01
